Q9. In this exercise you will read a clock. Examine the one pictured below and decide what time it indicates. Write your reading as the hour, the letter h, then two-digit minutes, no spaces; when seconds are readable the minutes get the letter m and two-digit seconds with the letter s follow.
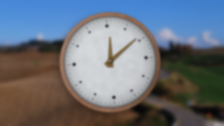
12h09
